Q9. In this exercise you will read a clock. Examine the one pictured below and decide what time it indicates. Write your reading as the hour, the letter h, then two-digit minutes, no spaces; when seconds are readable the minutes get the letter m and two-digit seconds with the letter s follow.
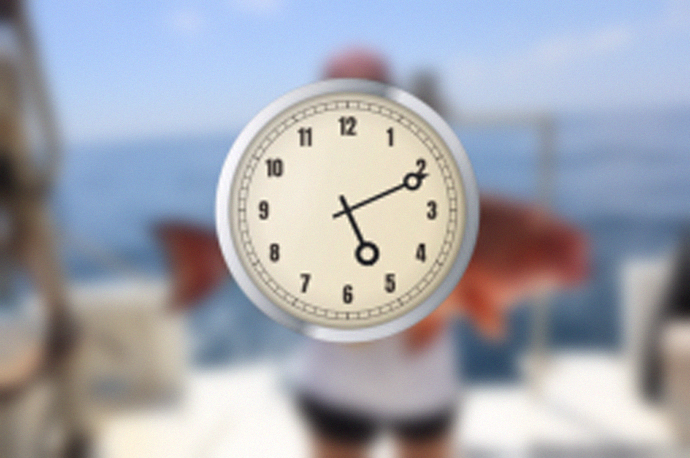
5h11
